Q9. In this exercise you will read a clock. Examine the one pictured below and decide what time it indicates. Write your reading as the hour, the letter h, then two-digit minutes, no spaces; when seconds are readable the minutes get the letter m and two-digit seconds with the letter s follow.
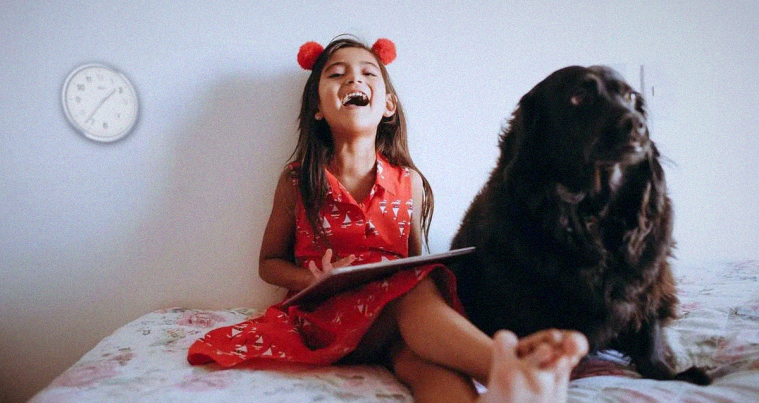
1h37
